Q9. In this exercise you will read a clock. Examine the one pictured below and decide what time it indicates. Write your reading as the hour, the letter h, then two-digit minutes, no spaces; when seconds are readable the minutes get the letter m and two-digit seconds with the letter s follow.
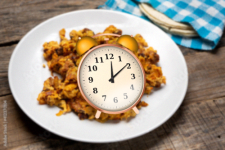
12h09
